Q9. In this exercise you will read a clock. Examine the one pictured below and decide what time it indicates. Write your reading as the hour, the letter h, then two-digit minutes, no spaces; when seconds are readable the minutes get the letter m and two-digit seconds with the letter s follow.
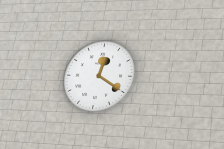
12h20
